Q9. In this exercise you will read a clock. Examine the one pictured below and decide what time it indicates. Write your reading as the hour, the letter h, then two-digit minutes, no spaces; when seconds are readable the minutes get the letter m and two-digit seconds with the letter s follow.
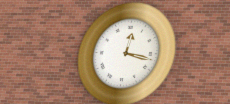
12h17
